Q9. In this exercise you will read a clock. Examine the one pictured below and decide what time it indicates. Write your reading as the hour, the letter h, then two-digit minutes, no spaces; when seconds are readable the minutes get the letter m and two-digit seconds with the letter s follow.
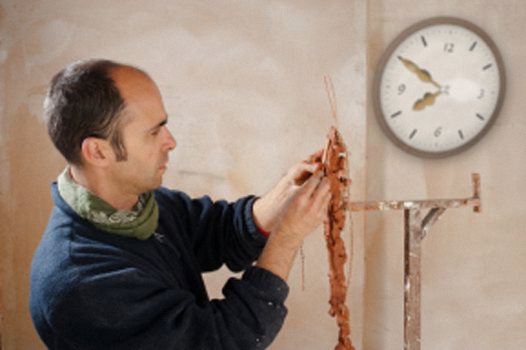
7h50
